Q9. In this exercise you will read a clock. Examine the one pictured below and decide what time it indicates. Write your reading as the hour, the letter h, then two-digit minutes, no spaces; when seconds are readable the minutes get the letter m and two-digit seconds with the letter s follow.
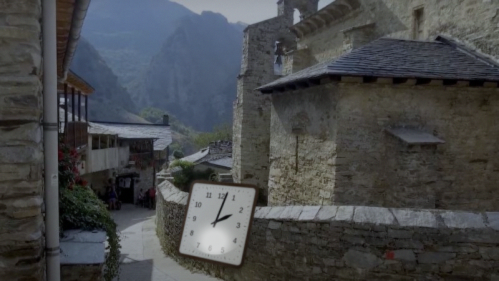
2h02
